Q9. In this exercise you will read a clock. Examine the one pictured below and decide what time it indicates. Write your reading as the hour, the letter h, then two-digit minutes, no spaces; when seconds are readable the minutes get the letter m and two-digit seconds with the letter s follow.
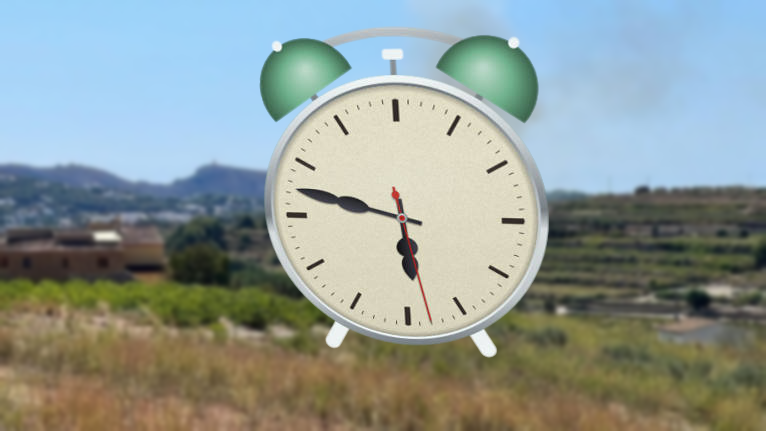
5h47m28s
